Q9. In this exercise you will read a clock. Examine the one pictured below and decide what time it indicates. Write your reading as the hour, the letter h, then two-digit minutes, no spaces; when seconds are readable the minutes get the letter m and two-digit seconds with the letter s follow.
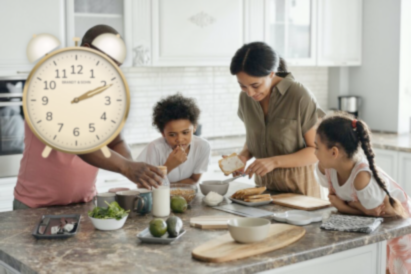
2h11
